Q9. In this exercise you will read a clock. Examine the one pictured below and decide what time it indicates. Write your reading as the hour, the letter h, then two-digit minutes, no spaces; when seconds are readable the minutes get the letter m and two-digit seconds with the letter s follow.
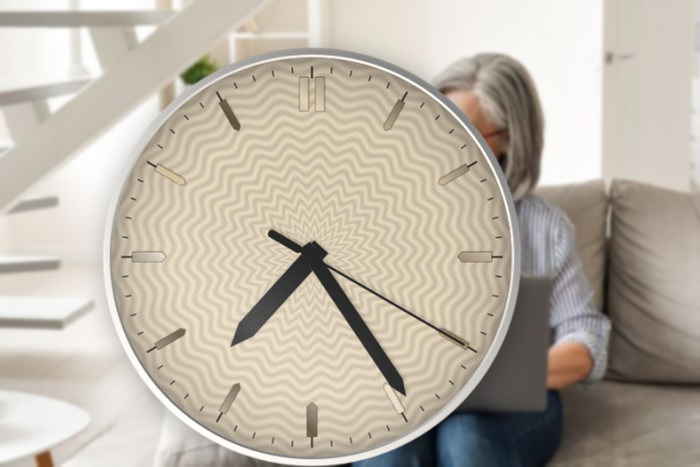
7h24m20s
